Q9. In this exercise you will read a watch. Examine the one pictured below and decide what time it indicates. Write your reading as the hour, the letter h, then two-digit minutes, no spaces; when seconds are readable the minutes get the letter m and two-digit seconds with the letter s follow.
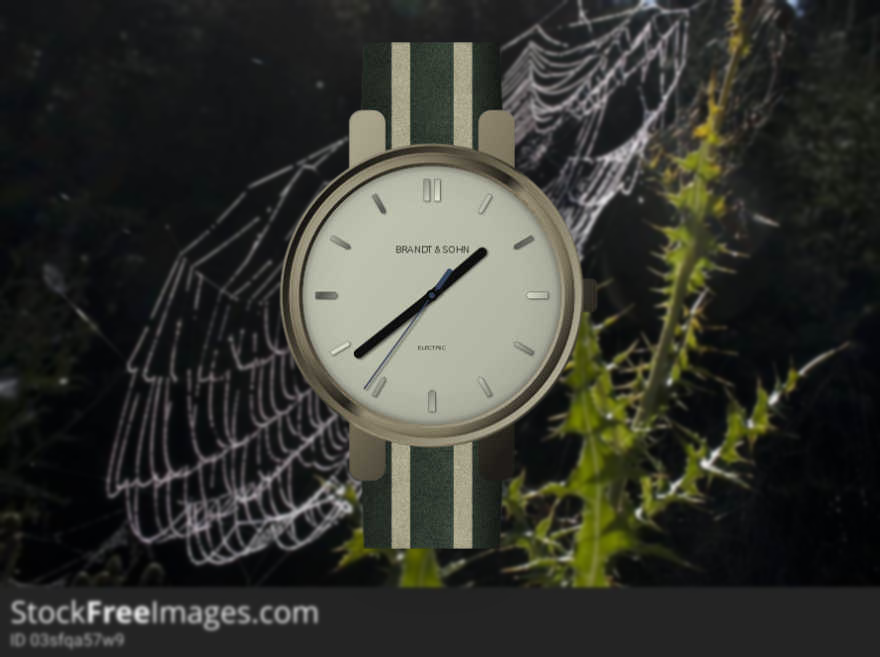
1h38m36s
